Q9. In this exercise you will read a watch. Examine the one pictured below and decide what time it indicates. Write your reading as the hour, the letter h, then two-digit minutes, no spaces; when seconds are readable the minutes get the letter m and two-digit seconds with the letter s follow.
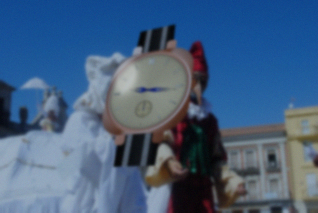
9h16
